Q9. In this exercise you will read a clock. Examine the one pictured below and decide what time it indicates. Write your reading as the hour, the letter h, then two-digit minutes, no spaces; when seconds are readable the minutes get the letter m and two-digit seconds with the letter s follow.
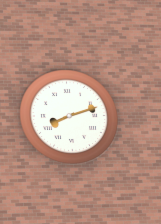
8h12
